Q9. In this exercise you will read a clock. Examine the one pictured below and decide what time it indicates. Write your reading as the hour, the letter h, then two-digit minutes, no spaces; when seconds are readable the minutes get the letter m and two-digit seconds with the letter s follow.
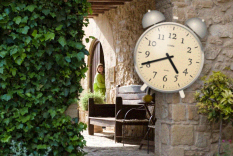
4h41
